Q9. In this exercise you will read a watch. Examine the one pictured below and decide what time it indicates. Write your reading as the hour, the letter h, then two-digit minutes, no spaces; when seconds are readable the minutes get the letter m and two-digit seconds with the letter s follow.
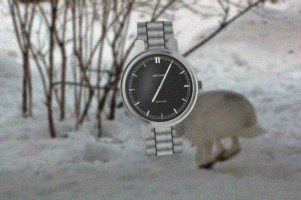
7h05
